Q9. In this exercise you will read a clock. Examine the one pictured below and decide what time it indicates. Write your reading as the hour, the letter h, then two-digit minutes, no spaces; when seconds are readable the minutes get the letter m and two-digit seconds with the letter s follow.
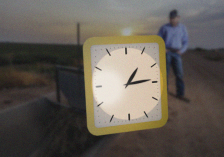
1h14
